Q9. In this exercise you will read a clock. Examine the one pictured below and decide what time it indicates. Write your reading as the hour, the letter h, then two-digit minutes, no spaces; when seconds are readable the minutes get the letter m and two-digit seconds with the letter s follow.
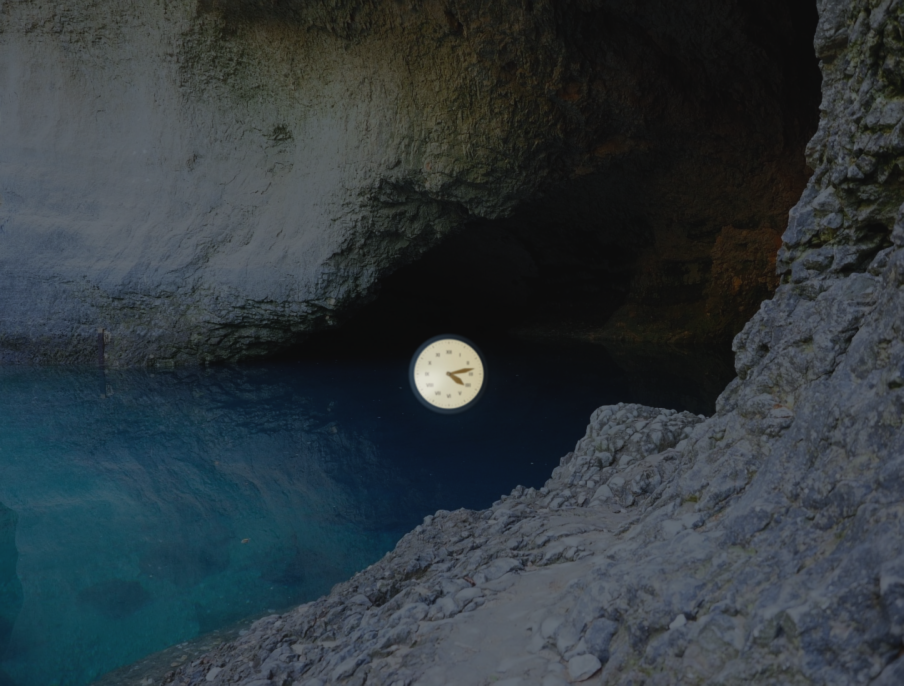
4h13
